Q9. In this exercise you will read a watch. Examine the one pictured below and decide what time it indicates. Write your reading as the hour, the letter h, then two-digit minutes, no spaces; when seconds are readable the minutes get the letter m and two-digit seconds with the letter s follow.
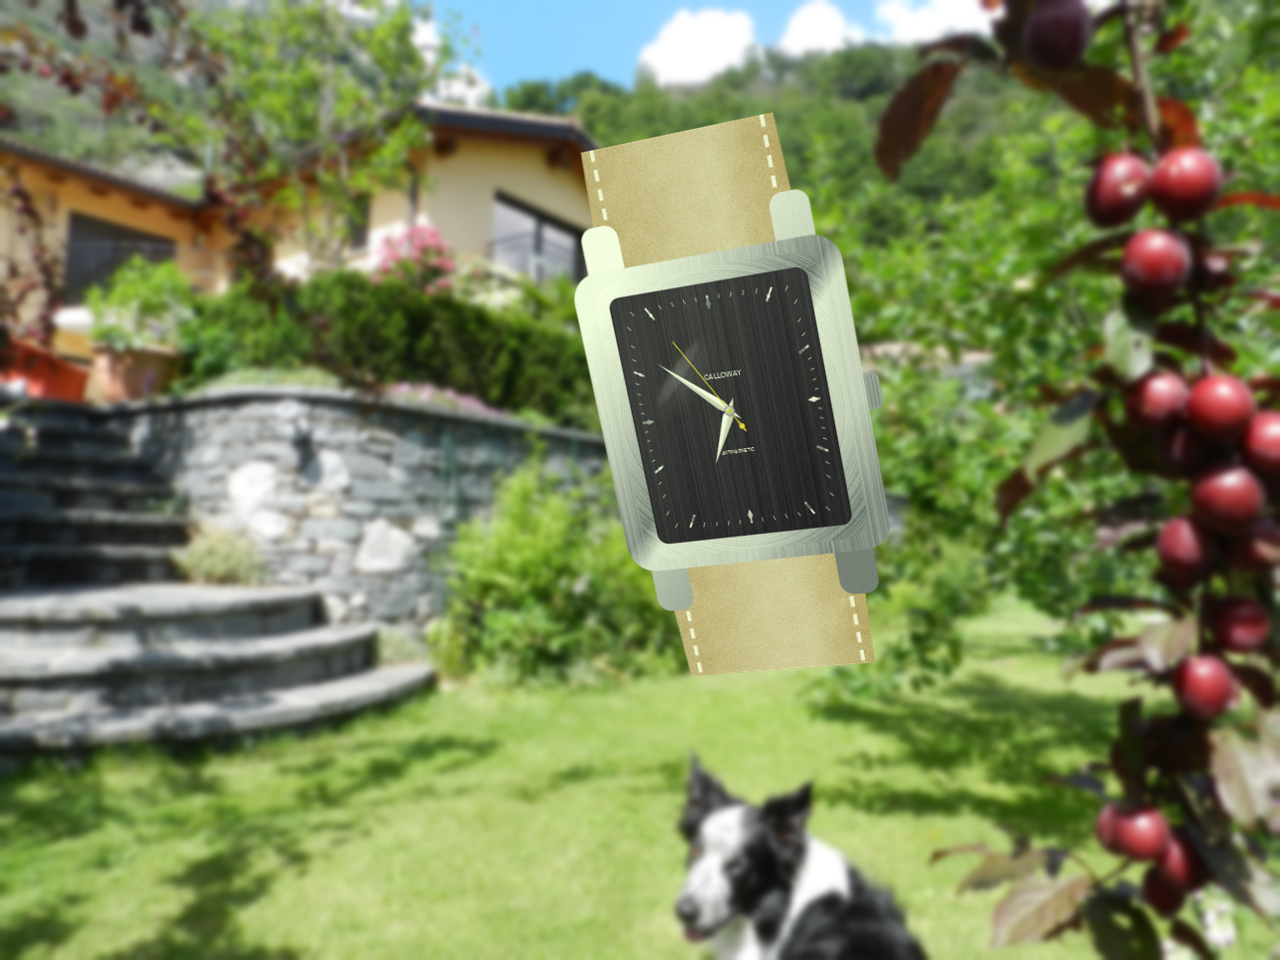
6h51m55s
